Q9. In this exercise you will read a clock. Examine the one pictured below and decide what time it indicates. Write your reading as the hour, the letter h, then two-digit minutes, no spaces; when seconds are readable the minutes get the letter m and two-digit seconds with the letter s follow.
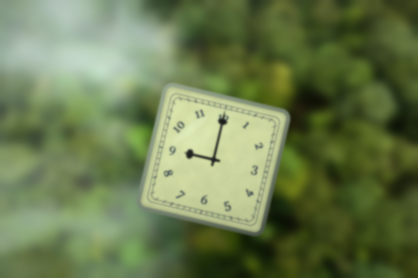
9h00
